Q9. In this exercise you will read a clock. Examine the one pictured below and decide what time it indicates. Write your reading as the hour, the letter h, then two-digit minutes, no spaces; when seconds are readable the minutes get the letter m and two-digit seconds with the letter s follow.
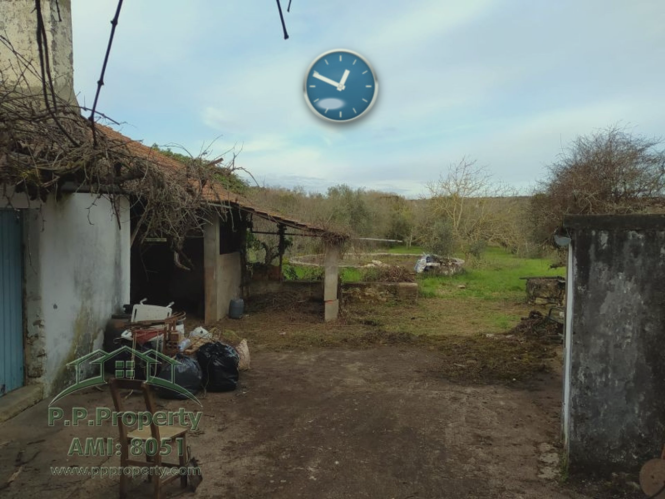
12h49
